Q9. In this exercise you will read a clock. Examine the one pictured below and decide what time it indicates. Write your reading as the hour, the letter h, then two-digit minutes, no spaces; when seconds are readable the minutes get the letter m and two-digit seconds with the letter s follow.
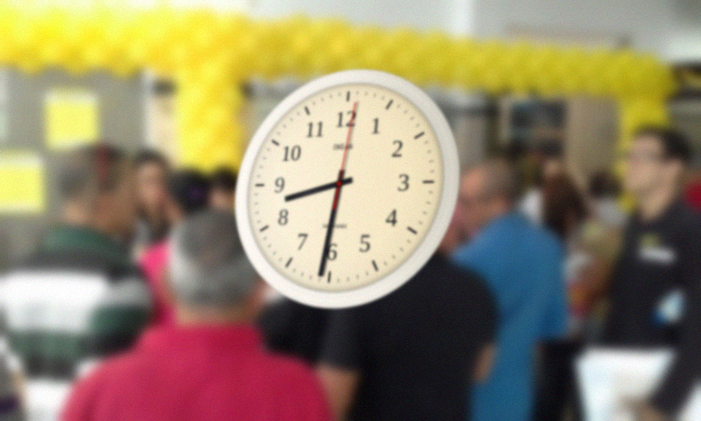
8h31m01s
